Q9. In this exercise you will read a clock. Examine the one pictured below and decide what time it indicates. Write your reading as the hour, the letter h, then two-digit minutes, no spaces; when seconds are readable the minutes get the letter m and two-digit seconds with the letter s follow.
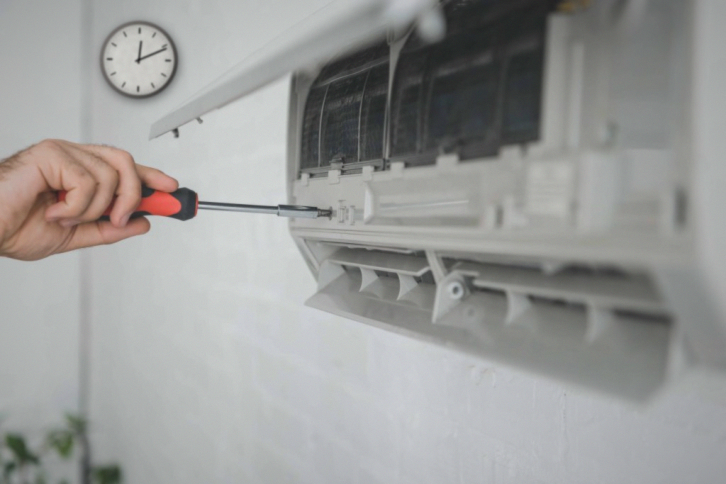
12h11
